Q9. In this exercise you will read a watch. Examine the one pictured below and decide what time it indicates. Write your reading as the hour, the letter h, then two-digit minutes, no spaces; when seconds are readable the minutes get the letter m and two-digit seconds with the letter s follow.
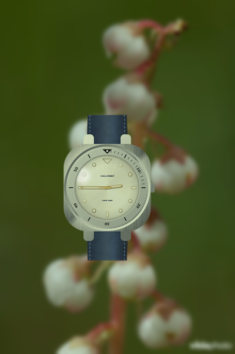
2h45
